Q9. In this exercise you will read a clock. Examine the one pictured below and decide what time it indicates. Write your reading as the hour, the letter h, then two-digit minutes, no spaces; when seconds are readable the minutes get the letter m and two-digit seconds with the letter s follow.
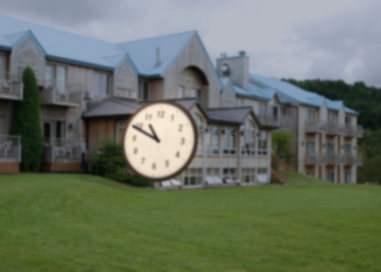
10h49
